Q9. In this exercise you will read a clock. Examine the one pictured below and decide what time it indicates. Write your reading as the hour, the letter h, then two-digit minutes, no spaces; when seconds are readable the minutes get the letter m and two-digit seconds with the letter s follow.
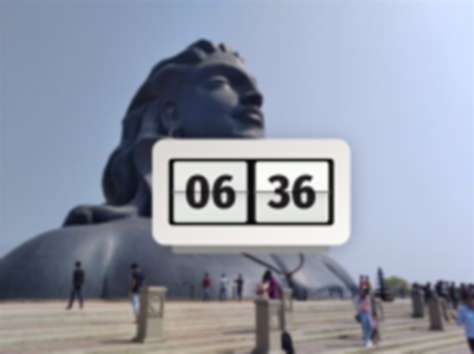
6h36
